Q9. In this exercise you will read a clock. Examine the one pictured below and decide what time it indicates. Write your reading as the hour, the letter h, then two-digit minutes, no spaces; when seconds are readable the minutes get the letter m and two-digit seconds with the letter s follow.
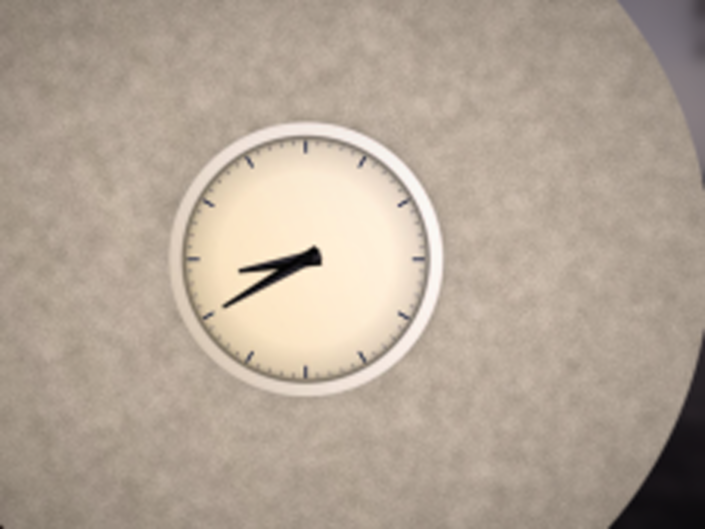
8h40
